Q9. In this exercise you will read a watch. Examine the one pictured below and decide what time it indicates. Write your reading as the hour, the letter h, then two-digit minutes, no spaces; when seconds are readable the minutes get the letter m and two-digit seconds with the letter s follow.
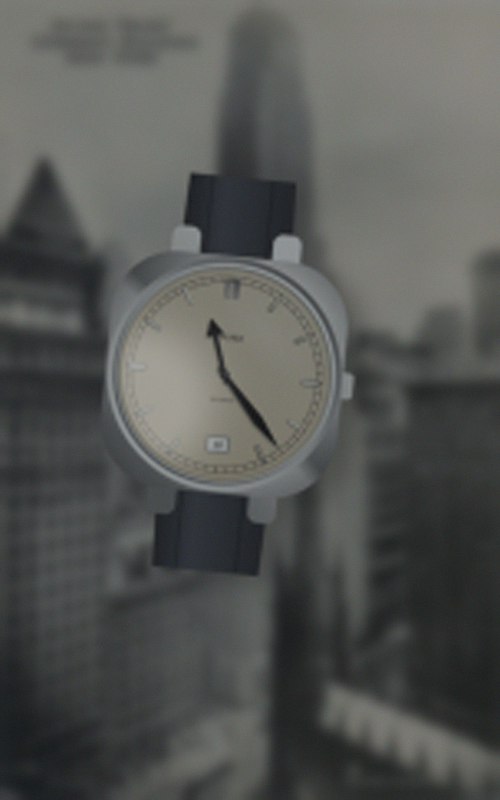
11h23
